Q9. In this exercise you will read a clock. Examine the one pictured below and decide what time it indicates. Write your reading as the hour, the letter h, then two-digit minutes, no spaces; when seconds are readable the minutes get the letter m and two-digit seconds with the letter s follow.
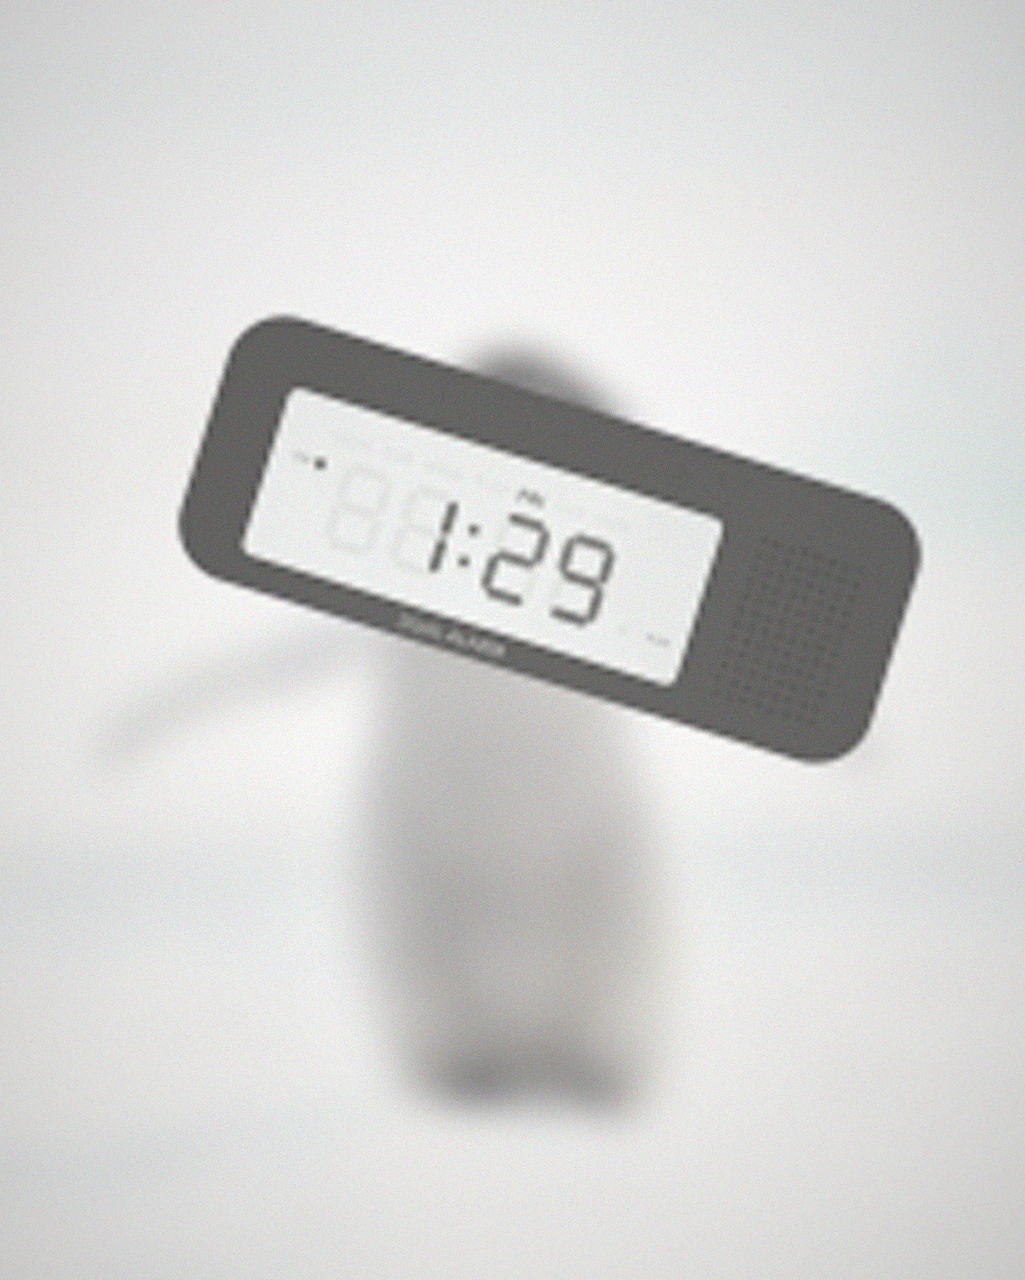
1h29
